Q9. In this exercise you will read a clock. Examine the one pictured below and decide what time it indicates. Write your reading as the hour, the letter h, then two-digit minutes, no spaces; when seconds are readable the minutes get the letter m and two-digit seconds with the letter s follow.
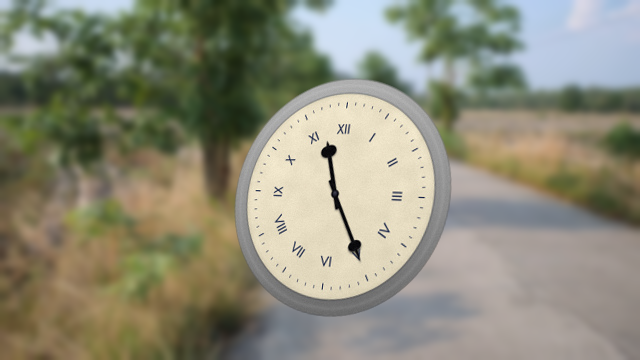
11h25
